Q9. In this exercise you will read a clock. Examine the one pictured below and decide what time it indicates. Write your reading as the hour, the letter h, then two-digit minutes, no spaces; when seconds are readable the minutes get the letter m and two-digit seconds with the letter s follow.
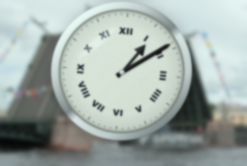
1h09
